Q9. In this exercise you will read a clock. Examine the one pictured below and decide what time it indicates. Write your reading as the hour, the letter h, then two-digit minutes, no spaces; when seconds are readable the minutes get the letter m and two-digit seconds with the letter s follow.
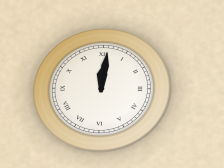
12h01
